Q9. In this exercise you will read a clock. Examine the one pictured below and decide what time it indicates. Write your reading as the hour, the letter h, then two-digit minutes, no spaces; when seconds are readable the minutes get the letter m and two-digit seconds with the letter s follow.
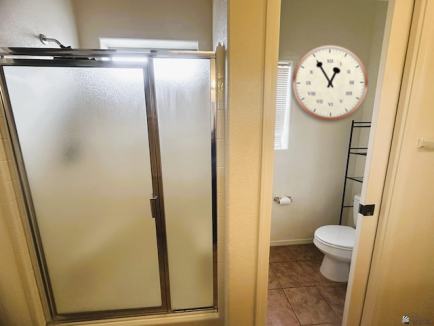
12h55
